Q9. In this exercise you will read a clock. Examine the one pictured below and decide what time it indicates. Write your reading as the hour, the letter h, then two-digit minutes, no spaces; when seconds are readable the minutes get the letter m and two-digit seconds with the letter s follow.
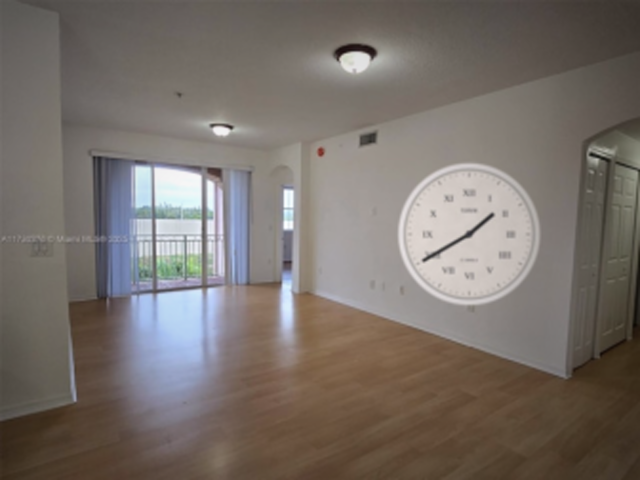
1h40
